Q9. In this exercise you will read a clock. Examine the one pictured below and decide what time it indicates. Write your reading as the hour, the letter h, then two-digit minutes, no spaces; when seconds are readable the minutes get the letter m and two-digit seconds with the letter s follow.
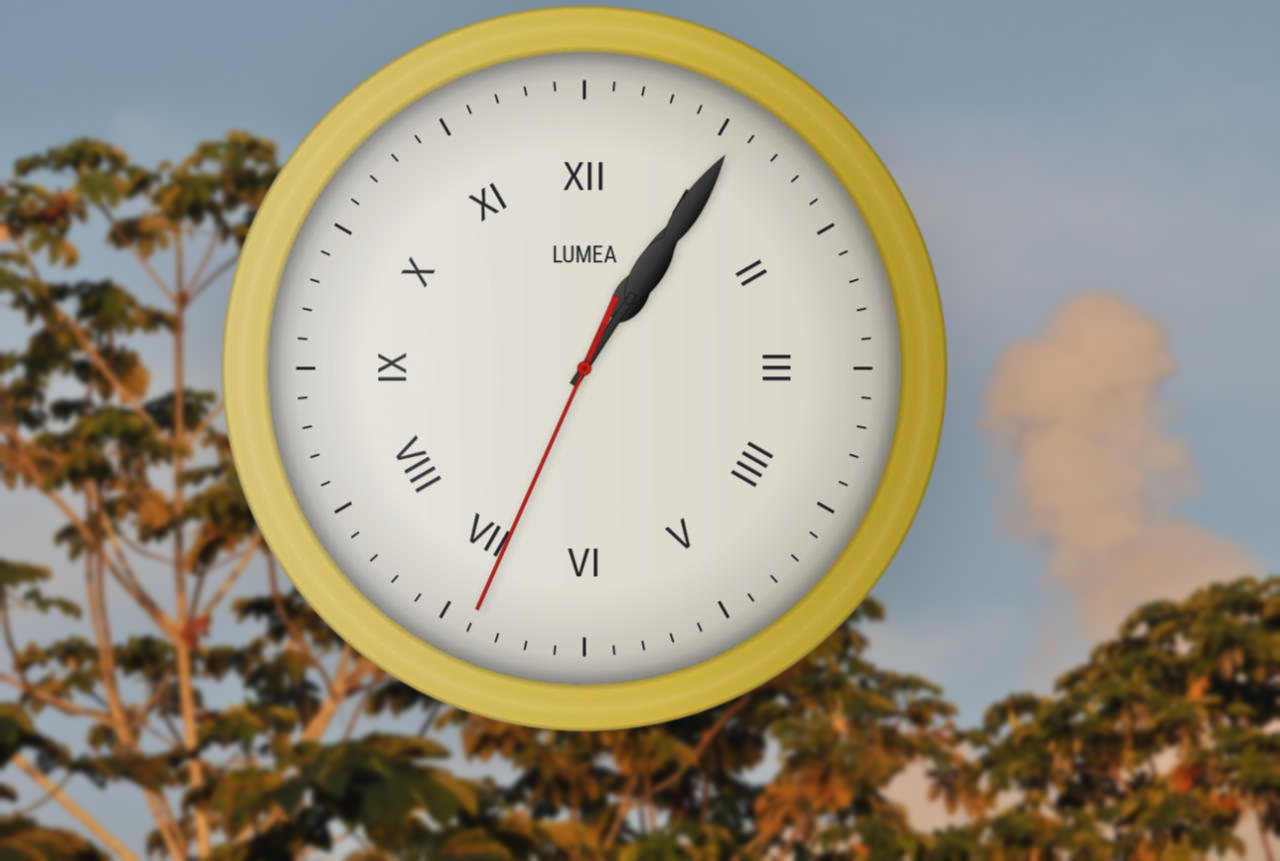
1h05m34s
